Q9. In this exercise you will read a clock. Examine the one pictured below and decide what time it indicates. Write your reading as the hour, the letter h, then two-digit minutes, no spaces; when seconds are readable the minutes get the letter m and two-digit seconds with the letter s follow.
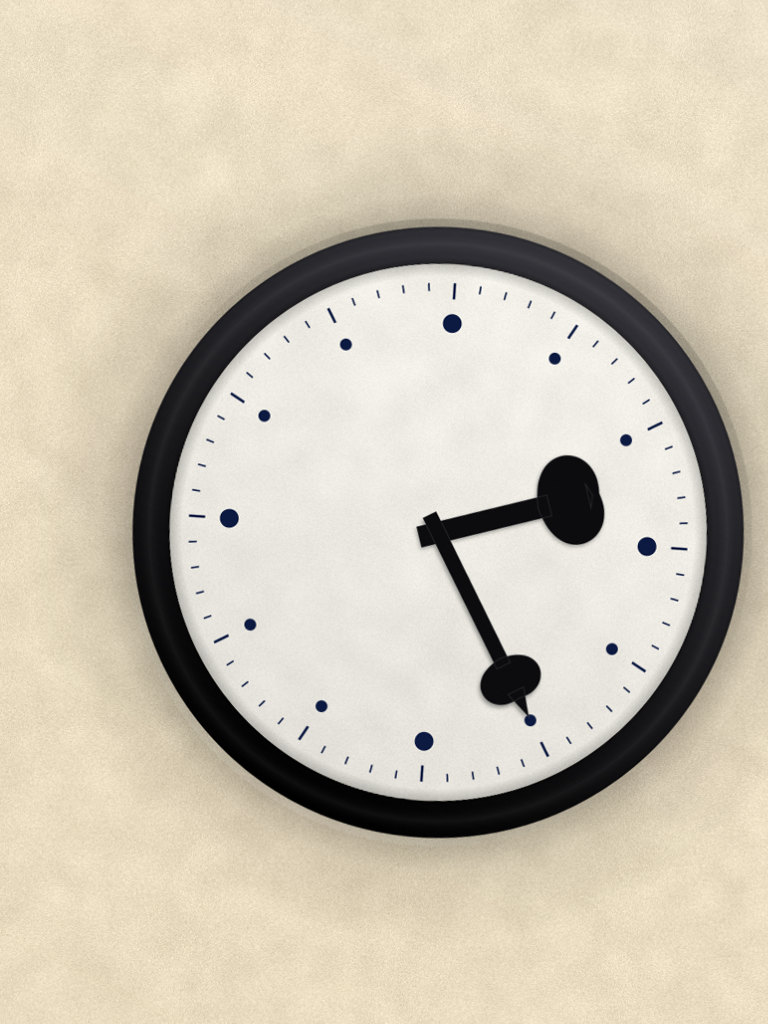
2h25
